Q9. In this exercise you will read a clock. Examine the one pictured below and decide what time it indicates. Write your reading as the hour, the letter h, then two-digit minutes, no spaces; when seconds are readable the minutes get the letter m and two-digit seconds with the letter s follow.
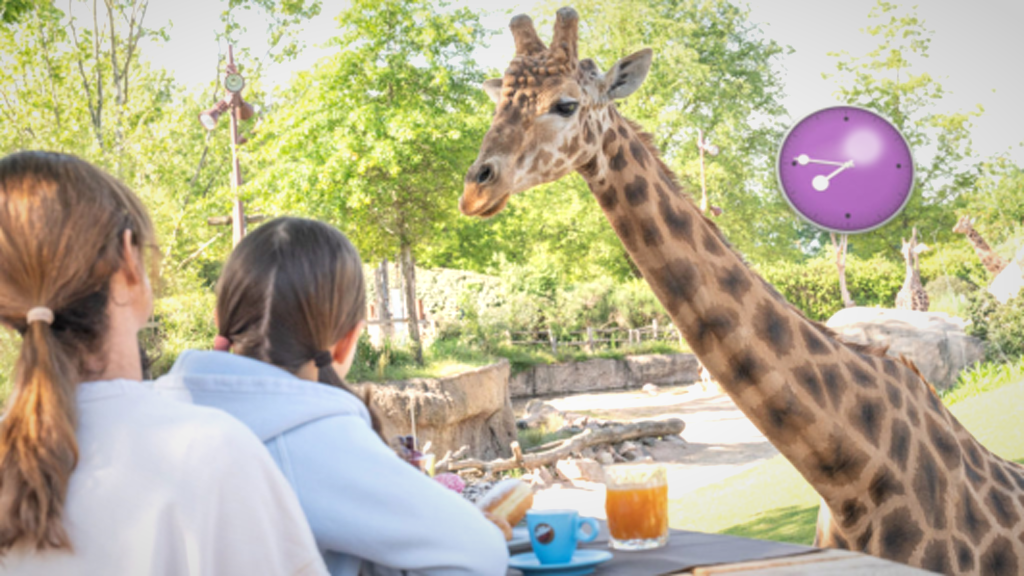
7h46
